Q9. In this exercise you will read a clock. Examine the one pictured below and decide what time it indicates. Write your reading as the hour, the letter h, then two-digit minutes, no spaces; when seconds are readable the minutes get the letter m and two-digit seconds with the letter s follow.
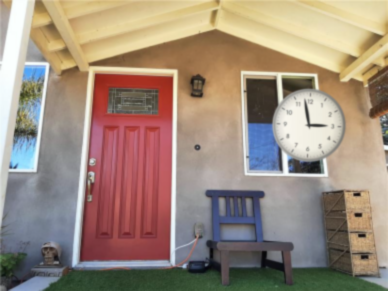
2h58
